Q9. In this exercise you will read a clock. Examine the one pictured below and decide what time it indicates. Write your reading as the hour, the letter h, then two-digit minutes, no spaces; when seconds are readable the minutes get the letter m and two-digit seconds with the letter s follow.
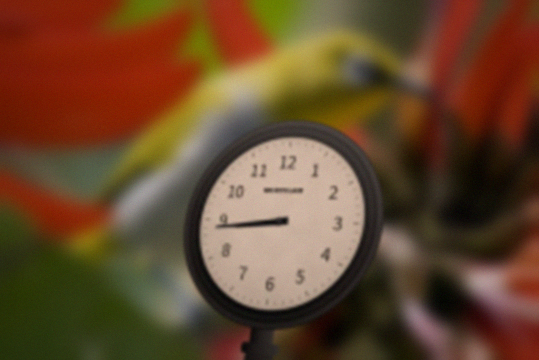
8h44
